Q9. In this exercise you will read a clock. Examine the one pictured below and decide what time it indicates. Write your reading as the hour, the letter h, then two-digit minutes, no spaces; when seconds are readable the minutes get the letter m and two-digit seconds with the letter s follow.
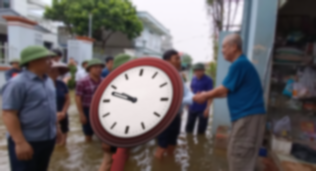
9h48
